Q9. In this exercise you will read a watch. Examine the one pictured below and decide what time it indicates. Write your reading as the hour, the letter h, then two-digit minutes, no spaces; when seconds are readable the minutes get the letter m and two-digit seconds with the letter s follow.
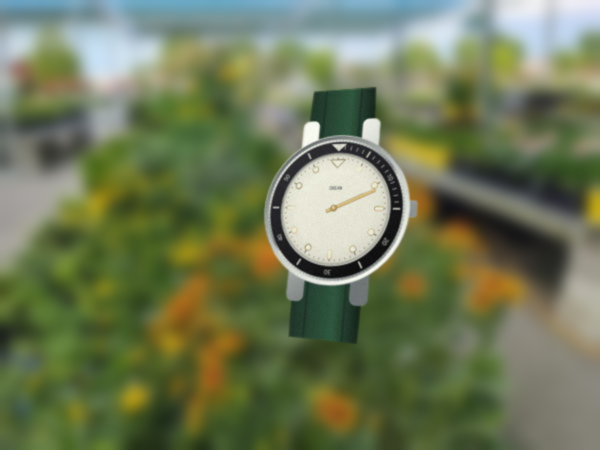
2h11
